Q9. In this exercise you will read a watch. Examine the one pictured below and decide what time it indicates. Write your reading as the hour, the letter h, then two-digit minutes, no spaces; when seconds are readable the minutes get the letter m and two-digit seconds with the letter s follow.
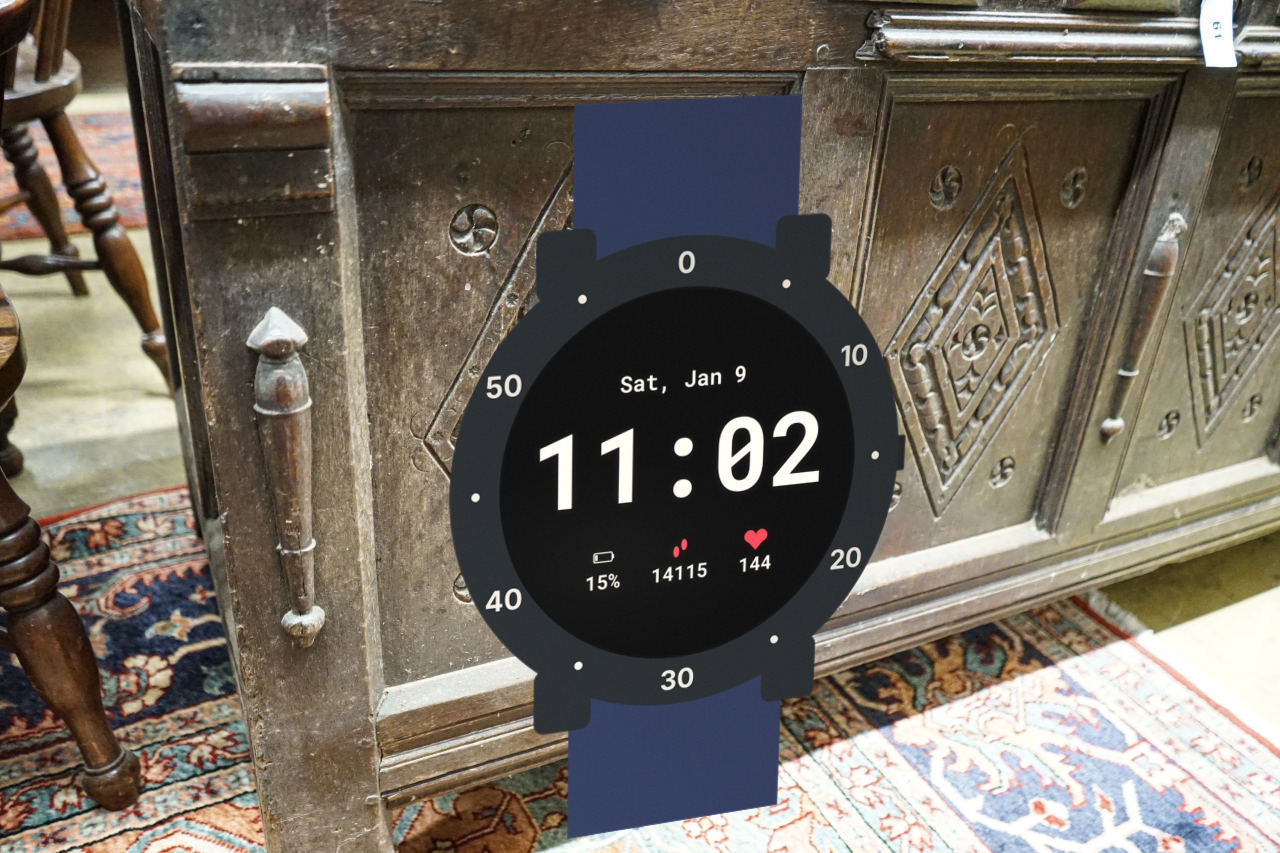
11h02
